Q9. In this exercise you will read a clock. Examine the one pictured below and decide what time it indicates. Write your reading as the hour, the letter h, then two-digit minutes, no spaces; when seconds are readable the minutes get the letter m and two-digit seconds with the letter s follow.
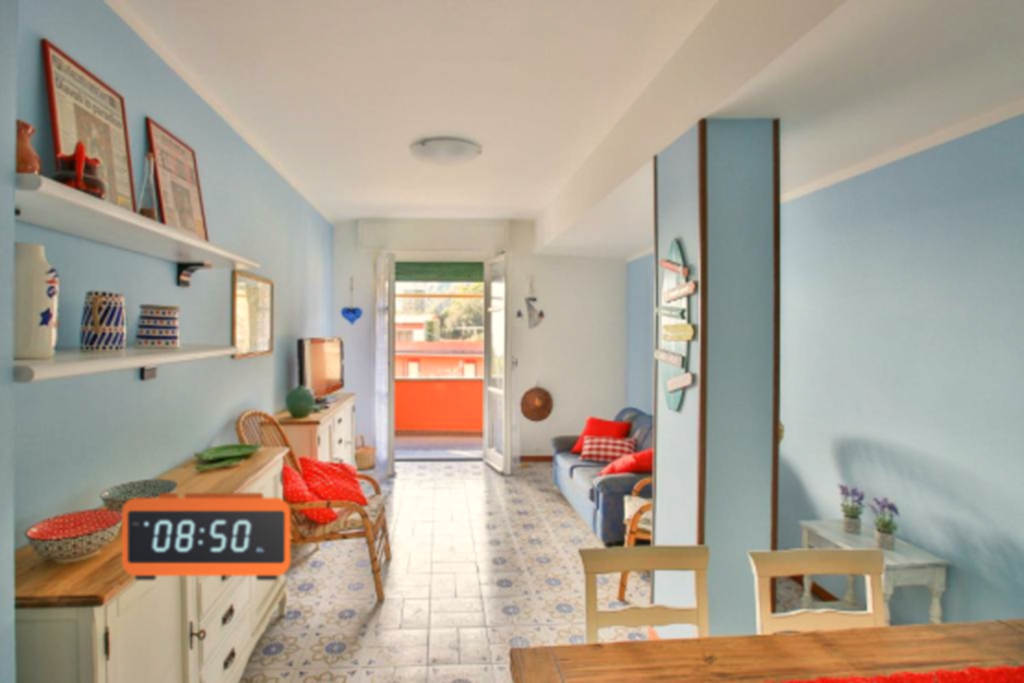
8h50
